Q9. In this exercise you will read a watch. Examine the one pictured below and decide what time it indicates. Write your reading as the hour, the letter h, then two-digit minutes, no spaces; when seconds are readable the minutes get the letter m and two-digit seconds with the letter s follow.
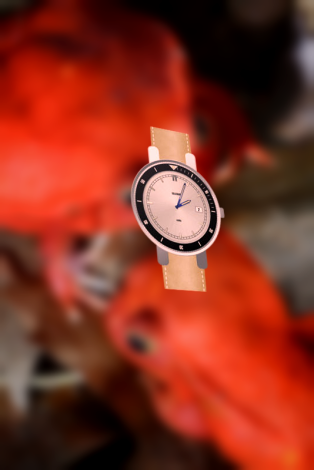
2h04
